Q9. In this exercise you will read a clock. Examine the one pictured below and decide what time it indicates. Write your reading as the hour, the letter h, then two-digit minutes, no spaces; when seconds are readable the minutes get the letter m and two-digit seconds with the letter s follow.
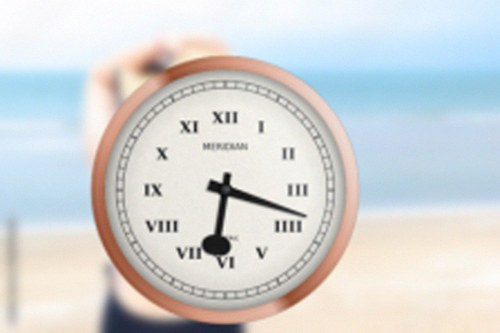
6h18
